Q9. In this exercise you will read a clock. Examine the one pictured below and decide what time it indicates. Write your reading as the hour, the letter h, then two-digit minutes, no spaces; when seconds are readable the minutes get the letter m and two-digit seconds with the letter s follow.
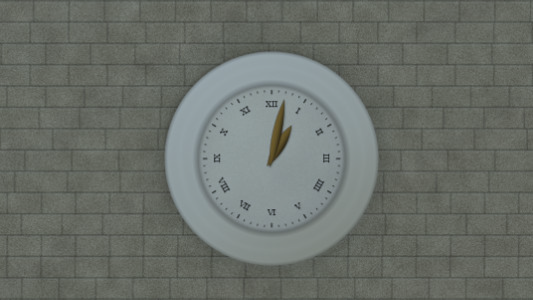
1h02
